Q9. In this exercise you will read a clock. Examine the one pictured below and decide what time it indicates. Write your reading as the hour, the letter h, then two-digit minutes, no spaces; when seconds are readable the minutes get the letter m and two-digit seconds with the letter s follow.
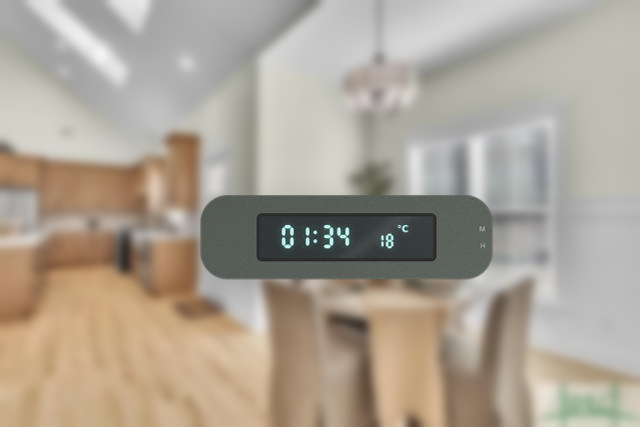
1h34
